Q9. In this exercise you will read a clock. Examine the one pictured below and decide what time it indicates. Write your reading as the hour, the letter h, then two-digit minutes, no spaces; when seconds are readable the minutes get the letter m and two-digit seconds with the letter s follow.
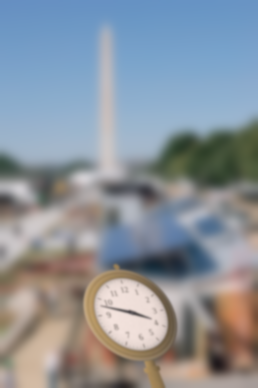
3h48
